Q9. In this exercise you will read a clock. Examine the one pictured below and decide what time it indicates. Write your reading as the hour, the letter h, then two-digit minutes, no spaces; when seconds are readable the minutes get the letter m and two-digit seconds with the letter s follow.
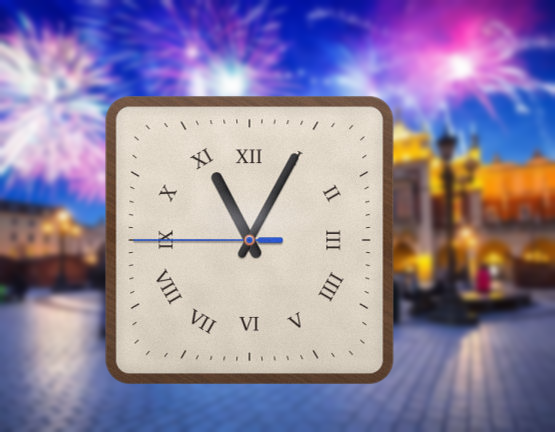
11h04m45s
